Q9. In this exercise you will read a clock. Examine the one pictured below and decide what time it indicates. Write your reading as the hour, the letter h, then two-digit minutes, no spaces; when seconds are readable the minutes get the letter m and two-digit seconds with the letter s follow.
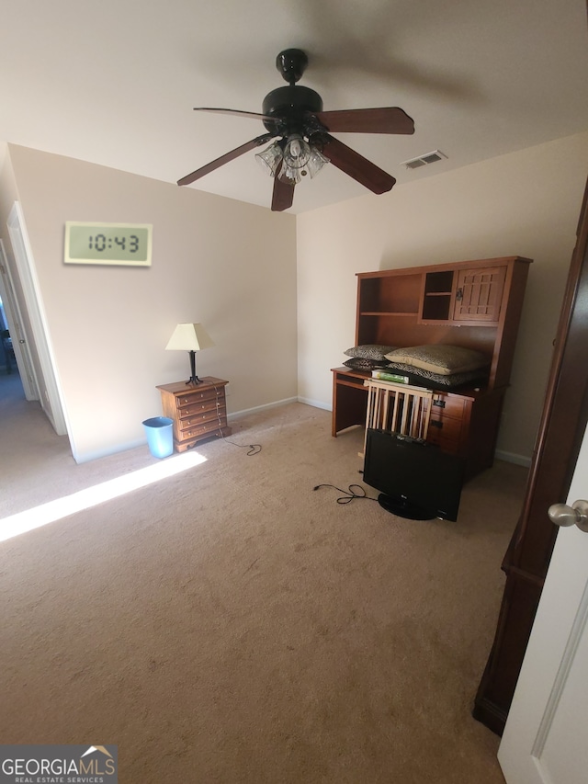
10h43
